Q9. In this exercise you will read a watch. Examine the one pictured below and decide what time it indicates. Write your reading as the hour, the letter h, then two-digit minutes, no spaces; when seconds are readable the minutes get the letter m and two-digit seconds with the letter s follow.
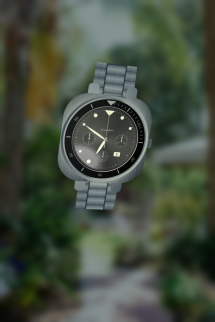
6h50
